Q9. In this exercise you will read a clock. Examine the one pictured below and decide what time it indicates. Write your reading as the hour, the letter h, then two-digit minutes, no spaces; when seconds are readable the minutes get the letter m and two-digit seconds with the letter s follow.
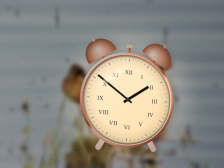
1h51
